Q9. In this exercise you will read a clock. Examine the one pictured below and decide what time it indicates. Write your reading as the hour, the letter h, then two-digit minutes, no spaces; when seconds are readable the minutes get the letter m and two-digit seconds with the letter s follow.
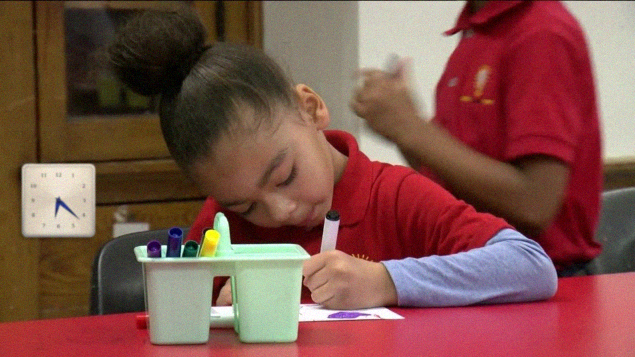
6h22
